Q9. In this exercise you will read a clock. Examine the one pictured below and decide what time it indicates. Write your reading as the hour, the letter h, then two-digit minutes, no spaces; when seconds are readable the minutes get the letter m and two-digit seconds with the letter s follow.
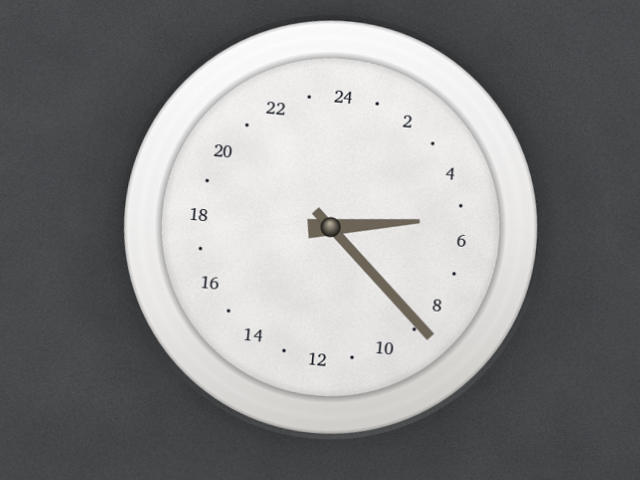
5h22
